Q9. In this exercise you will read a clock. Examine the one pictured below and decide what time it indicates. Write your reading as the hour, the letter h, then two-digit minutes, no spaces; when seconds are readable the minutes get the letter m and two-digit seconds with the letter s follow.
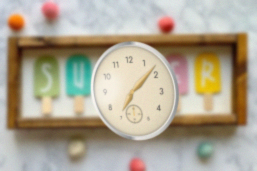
7h08
